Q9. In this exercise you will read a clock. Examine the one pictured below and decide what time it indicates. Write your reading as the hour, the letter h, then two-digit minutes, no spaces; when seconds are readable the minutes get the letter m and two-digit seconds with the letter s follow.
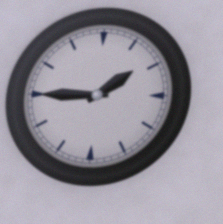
1h45
